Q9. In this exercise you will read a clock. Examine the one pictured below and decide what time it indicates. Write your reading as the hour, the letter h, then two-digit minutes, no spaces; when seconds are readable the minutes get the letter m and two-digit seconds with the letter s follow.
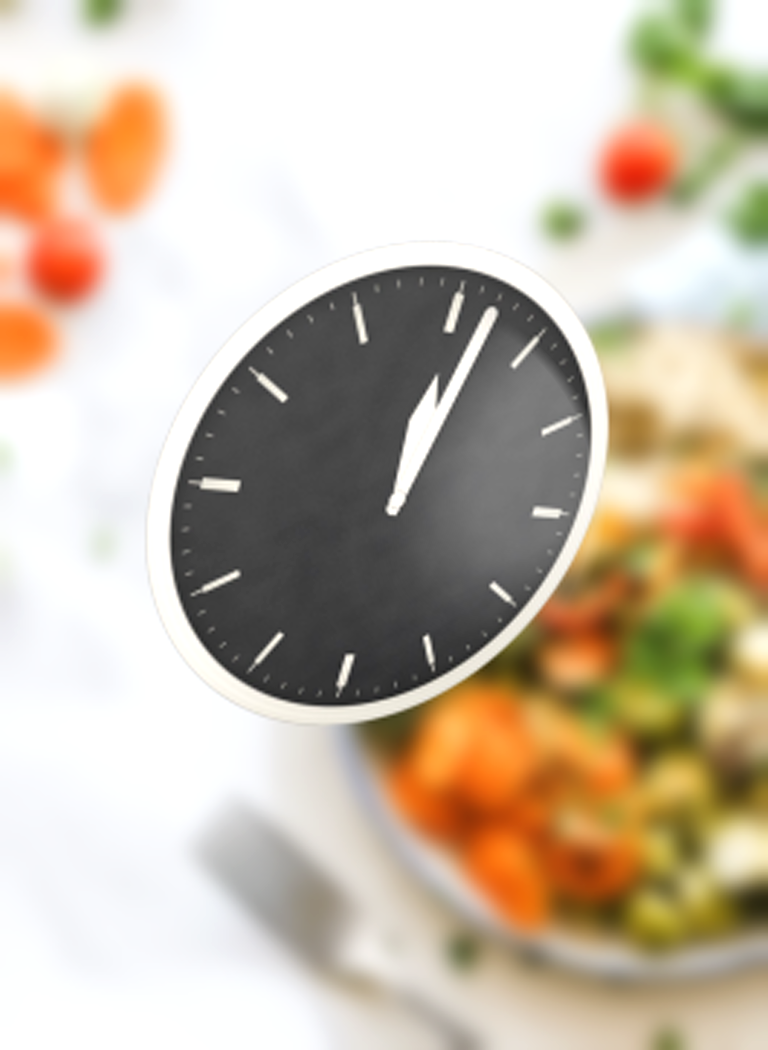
12h02
